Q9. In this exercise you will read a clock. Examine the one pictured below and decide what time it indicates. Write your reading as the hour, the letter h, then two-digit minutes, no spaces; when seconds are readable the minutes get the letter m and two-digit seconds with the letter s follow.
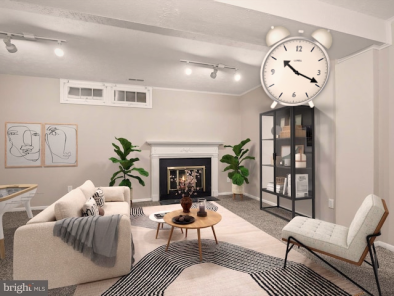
10h19
